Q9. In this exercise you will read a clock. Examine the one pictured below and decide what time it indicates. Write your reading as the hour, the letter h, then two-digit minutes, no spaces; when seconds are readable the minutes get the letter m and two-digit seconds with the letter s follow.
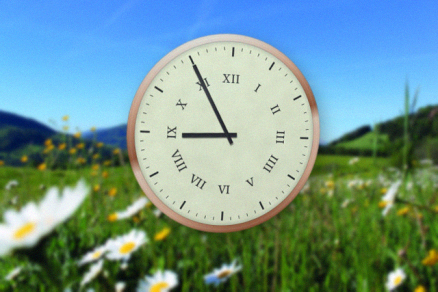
8h55
